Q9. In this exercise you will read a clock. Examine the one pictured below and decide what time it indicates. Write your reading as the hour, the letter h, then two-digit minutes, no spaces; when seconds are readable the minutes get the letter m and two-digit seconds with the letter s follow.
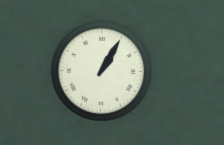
1h05
